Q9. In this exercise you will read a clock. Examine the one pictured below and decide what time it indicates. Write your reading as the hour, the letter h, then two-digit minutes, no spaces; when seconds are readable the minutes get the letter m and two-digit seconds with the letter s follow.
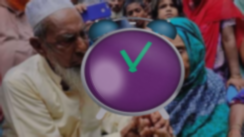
11h05
